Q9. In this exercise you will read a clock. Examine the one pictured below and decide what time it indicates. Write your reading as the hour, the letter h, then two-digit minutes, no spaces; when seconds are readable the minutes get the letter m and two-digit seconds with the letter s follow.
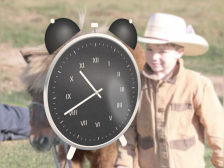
10h41
